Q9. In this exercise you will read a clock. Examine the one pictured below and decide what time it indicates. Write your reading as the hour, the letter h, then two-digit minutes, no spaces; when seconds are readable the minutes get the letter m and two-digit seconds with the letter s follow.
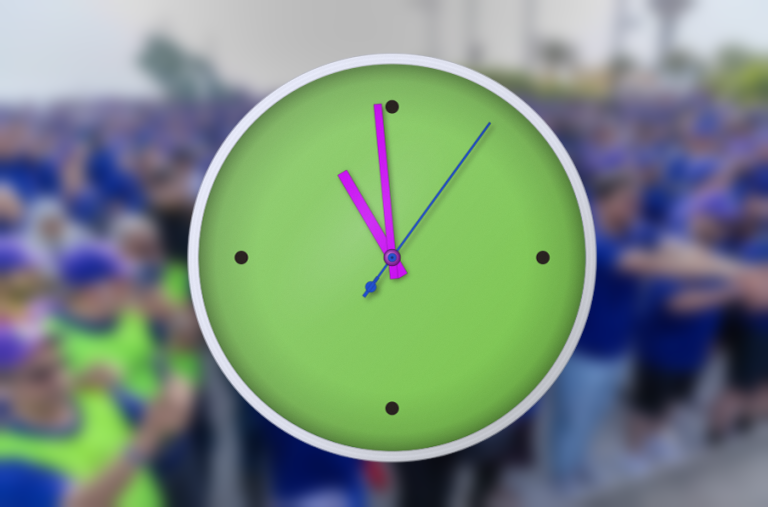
10h59m06s
